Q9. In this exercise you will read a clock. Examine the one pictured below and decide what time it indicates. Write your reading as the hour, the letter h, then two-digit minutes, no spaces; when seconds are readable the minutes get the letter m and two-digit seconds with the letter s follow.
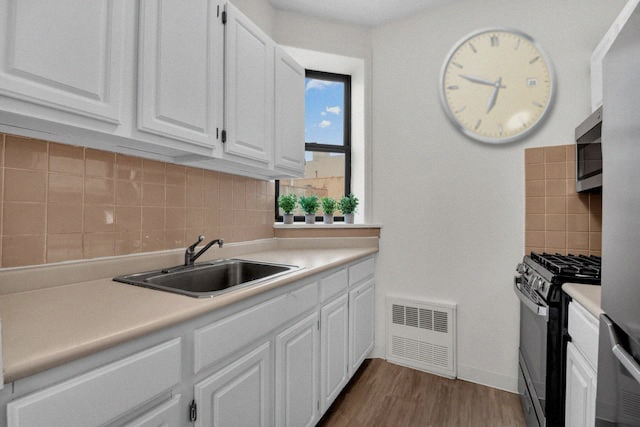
6h48
